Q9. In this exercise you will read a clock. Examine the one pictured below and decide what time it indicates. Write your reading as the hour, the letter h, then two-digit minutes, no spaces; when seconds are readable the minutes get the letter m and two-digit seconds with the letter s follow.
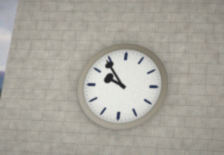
9h54
